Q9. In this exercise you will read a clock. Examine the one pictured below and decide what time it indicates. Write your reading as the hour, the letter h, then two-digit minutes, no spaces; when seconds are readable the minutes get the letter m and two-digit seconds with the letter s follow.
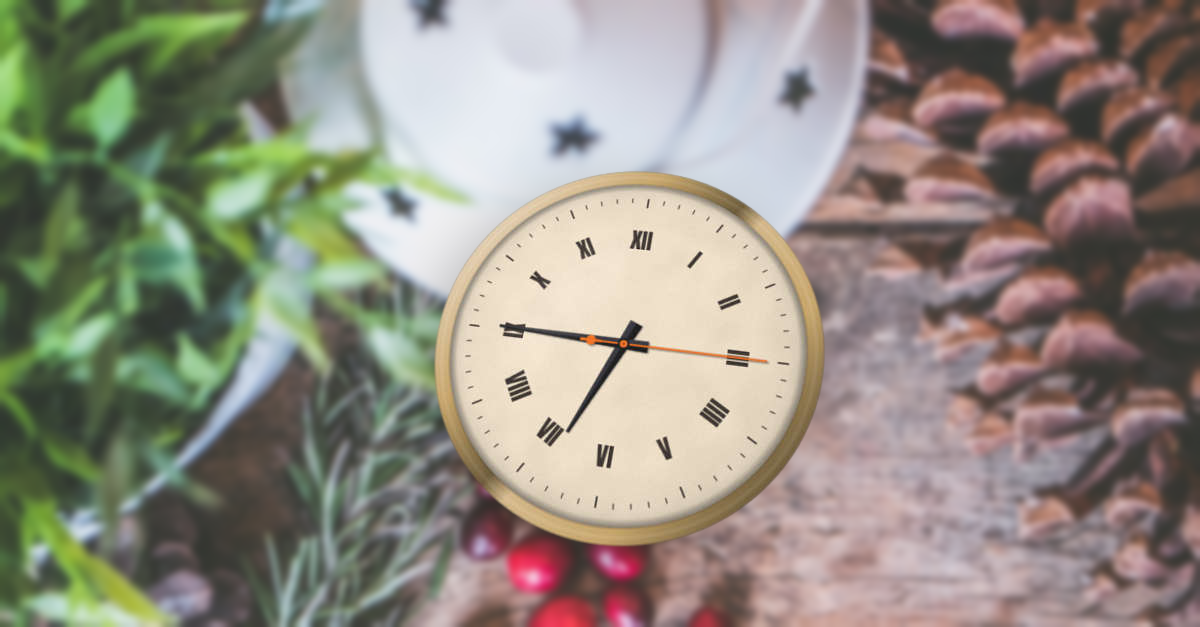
6h45m15s
